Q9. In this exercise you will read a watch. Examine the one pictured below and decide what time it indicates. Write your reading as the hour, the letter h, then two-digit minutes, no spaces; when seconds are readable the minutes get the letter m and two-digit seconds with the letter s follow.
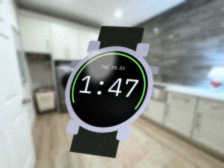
1h47
